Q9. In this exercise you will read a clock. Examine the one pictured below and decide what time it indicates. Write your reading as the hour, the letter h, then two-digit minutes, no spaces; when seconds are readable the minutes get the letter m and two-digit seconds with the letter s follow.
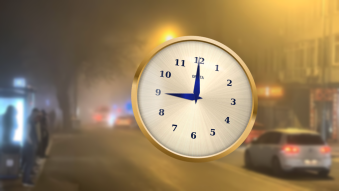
9h00
